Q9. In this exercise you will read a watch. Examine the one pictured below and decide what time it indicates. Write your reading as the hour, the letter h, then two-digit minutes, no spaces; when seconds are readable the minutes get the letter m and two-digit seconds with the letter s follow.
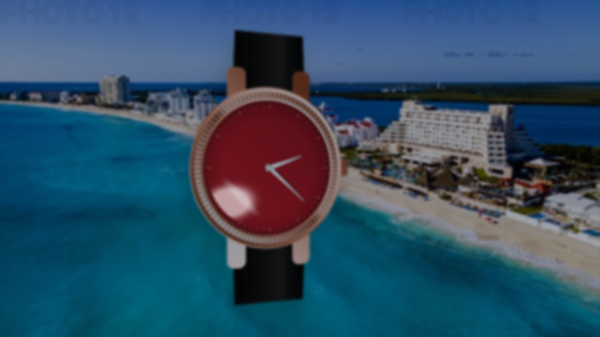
2h22
